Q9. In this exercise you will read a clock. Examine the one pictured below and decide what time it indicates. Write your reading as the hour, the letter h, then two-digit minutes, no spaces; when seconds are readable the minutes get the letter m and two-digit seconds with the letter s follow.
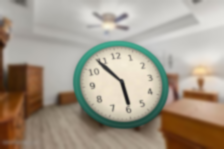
5h54
